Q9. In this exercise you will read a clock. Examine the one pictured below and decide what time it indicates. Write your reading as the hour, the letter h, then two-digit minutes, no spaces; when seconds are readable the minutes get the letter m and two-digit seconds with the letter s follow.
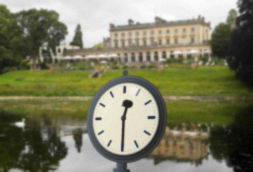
12h30
